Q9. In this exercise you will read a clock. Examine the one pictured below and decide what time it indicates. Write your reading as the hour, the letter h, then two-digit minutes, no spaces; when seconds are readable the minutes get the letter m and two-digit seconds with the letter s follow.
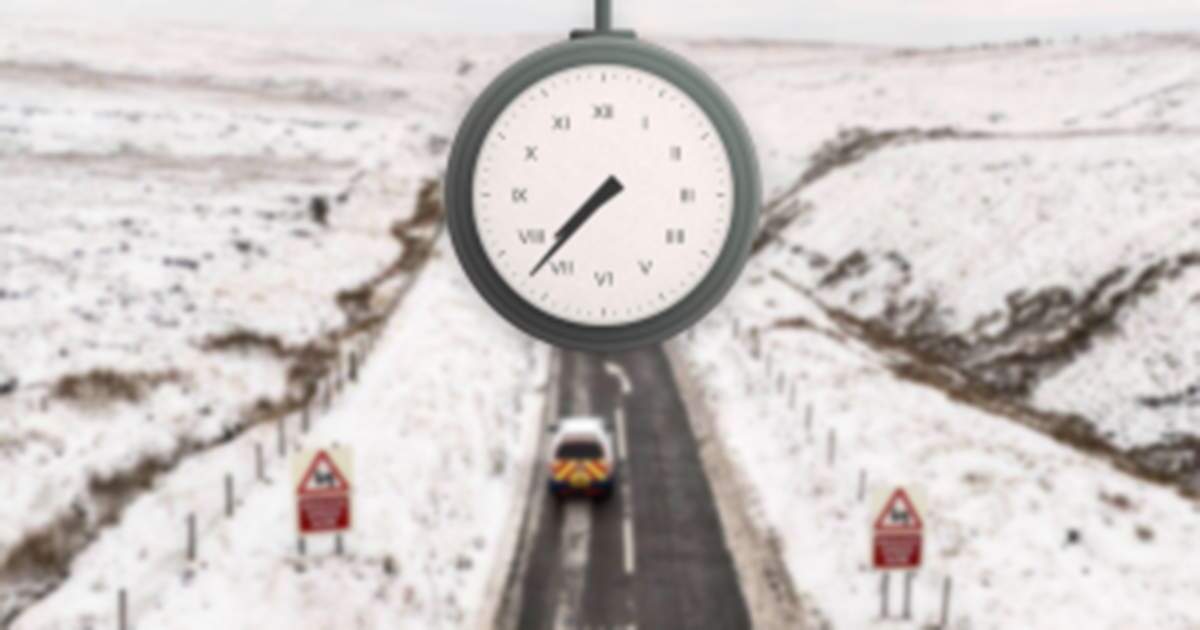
7h37
